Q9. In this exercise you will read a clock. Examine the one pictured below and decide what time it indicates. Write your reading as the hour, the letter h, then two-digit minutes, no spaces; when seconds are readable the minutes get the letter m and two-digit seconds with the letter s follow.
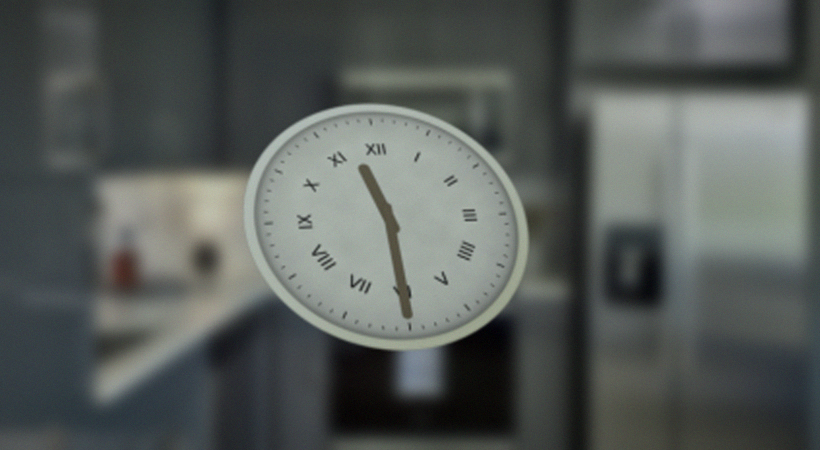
11h30
